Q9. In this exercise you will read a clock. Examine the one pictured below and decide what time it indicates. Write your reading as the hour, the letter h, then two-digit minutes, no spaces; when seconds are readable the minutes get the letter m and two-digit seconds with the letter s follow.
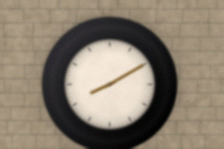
8h10
